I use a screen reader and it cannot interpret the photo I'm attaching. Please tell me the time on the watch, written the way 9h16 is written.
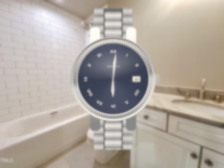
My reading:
6h01
